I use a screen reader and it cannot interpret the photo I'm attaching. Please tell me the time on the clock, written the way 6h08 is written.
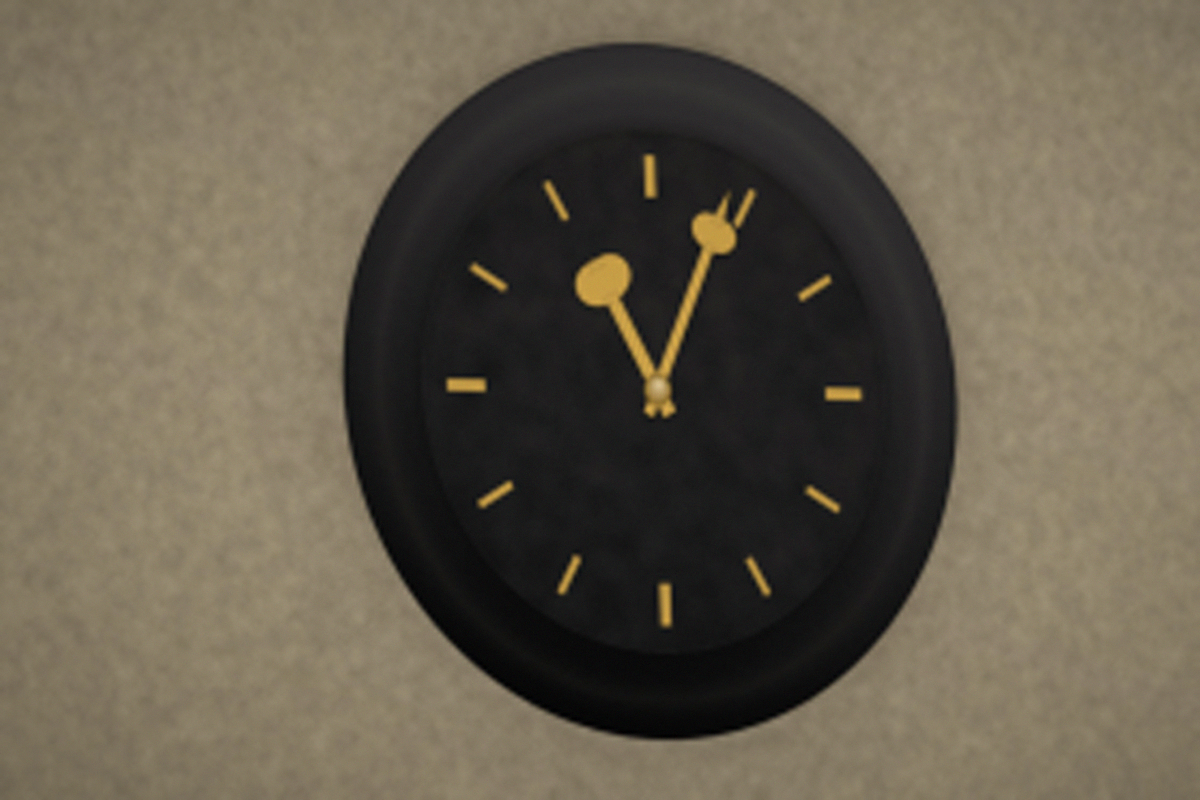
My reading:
11h04
